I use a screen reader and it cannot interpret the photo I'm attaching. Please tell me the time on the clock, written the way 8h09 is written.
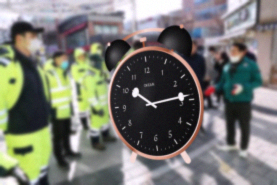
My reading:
10h14
